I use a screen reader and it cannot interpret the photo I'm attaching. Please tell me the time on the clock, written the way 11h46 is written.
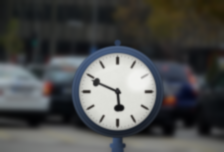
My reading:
5h49
